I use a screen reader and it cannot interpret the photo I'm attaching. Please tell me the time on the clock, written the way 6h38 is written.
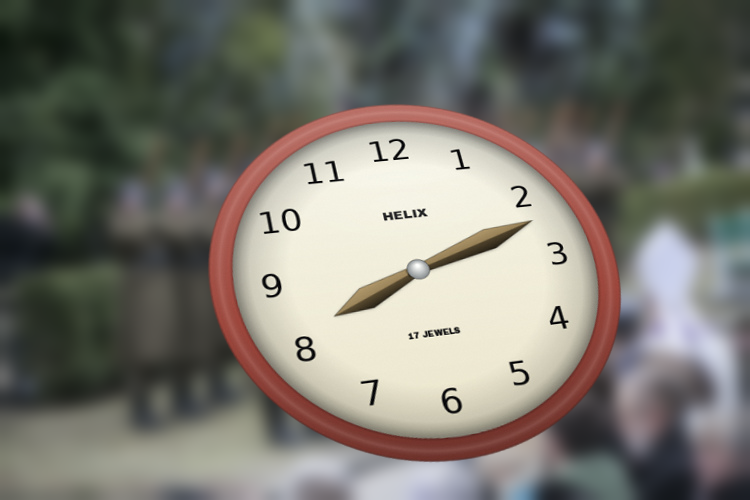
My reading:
8h12
